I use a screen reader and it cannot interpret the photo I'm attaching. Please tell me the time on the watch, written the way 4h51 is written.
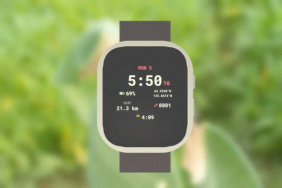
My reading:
5h50
